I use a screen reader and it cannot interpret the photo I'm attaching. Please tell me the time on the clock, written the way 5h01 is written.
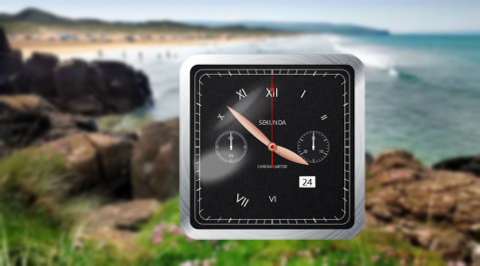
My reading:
3h52
